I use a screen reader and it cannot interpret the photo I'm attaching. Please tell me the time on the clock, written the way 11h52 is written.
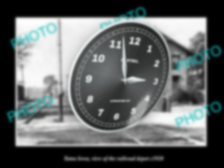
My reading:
2h57
